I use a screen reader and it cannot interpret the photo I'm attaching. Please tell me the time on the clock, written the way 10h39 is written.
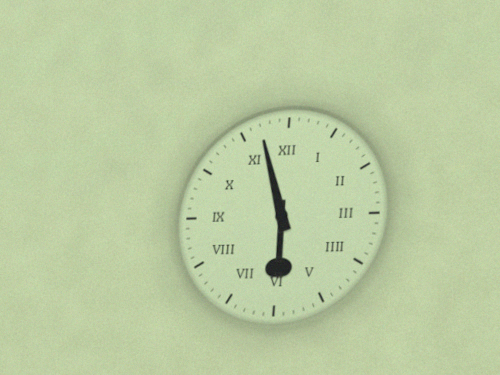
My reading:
5h57
